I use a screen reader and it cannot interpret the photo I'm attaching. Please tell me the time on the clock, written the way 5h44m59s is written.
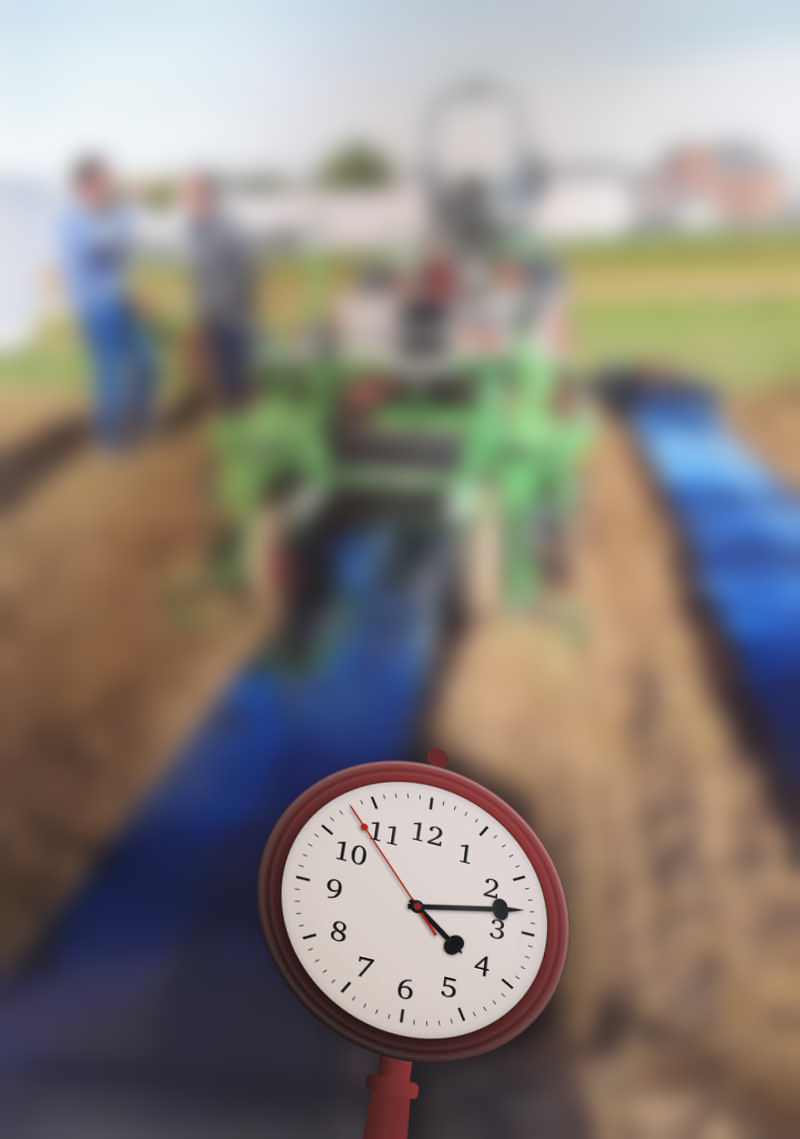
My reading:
4h12m53s
